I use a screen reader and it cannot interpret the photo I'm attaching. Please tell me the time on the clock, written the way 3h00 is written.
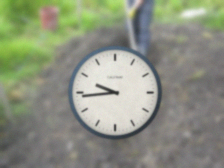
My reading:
9h44
